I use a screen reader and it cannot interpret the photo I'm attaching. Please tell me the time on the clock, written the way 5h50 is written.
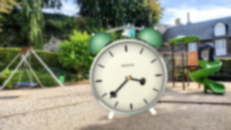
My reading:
3h38
